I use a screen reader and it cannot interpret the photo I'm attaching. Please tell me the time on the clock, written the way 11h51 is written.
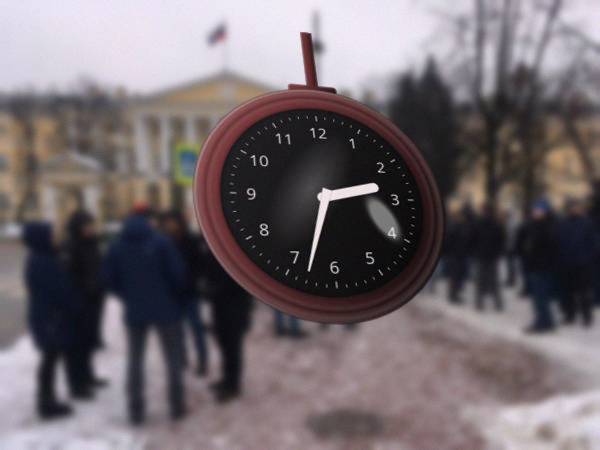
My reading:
2h33
